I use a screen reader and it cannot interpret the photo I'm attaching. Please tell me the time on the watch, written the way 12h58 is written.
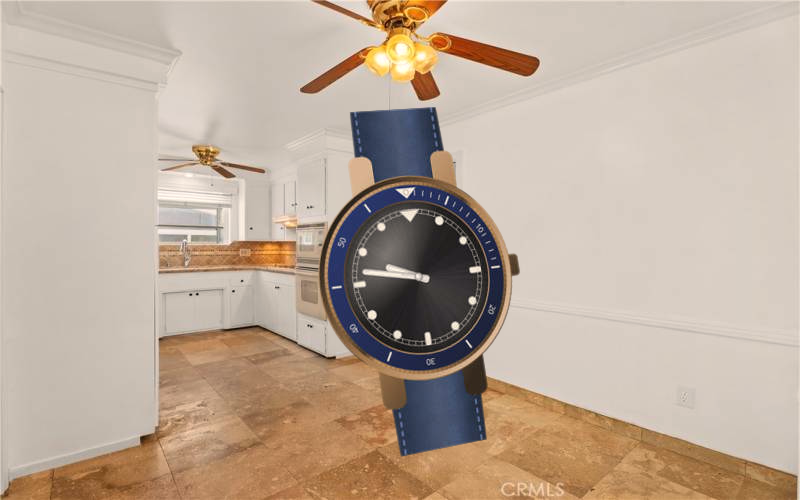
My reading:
9h47
